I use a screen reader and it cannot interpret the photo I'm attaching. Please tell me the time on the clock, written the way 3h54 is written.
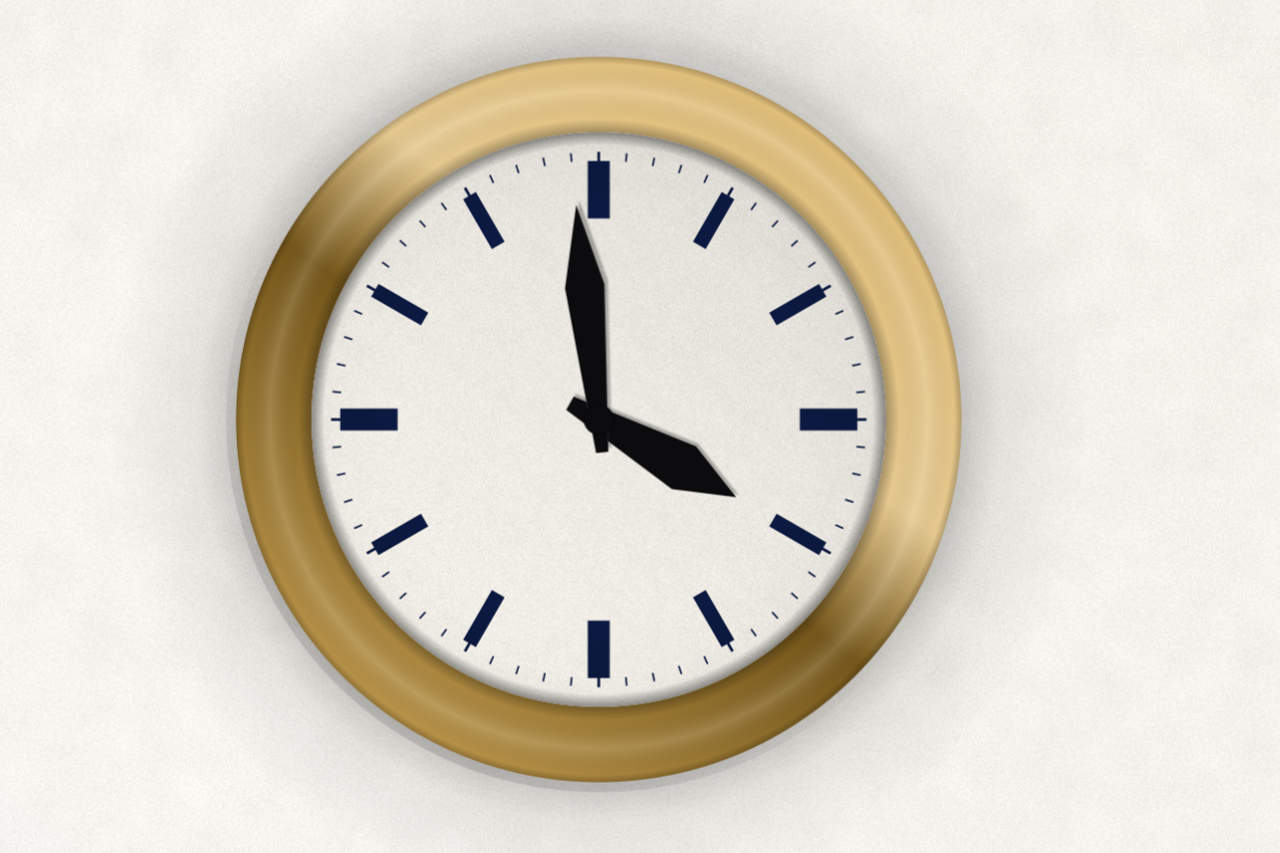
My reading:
3h59
